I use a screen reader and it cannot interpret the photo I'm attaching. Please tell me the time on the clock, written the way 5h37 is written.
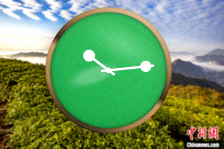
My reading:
10h14
